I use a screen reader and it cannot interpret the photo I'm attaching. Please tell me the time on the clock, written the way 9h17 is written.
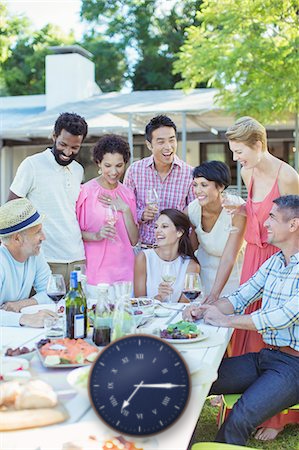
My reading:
7h15
